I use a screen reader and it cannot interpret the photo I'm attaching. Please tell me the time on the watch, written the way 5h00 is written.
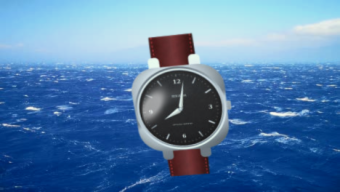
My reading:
8h02
